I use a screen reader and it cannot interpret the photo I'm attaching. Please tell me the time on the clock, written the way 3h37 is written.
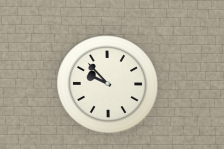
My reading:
9h53
